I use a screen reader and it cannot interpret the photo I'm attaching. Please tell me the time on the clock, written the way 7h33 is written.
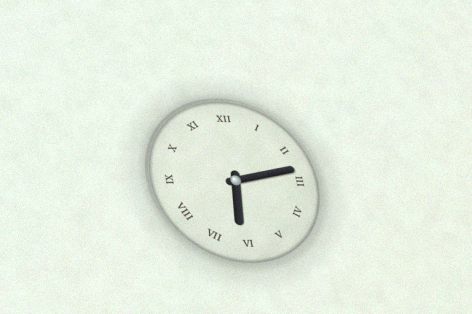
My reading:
6h13
